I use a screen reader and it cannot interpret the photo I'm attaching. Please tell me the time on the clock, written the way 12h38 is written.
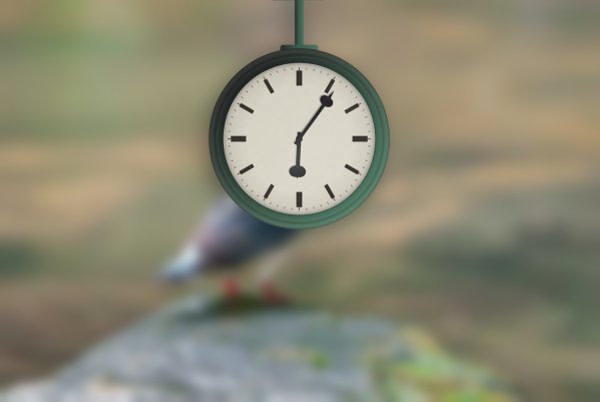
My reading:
6h06
